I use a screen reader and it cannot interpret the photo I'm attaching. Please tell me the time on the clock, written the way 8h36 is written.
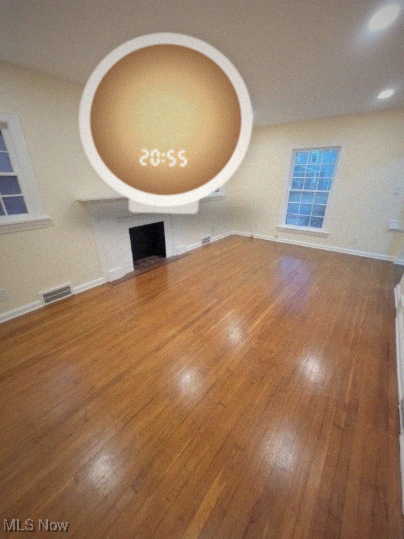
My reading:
20h55
